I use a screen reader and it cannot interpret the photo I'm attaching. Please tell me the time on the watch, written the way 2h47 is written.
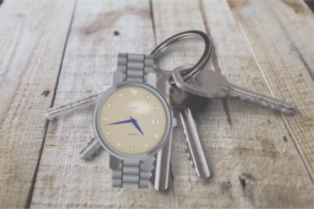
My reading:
4h43
